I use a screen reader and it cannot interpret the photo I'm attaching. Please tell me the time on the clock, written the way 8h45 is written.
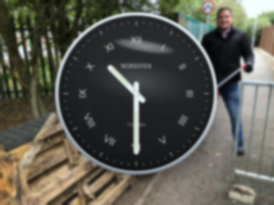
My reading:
10h30
